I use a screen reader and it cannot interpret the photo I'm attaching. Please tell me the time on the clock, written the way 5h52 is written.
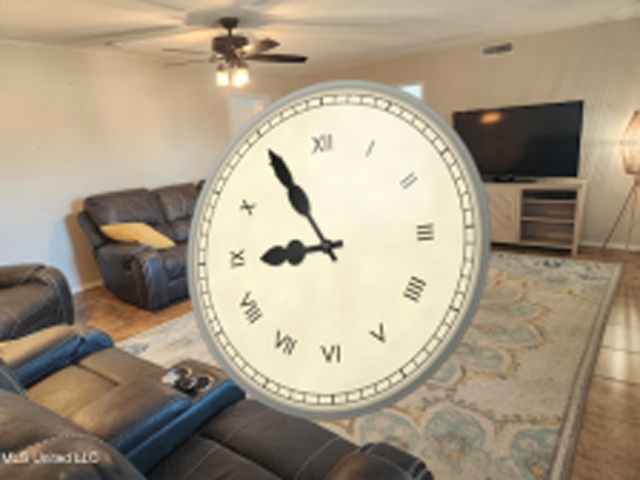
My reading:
8h55
